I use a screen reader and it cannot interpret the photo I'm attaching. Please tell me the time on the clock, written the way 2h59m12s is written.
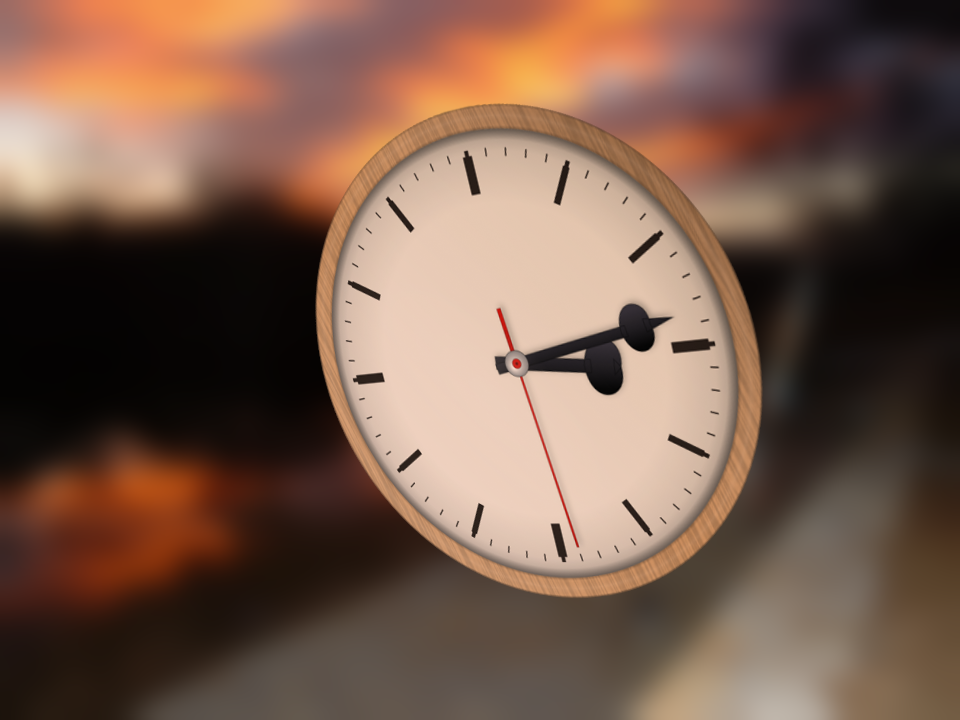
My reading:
3h13m29s
